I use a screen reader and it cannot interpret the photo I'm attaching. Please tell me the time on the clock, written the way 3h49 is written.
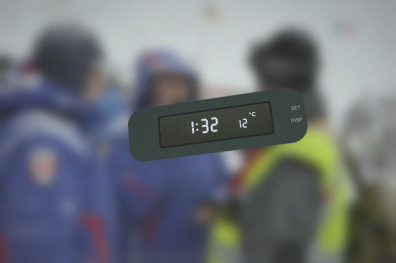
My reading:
1h32
